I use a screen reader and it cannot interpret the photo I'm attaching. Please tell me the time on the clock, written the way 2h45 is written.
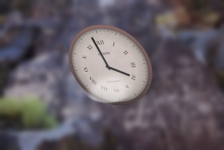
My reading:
3h58
